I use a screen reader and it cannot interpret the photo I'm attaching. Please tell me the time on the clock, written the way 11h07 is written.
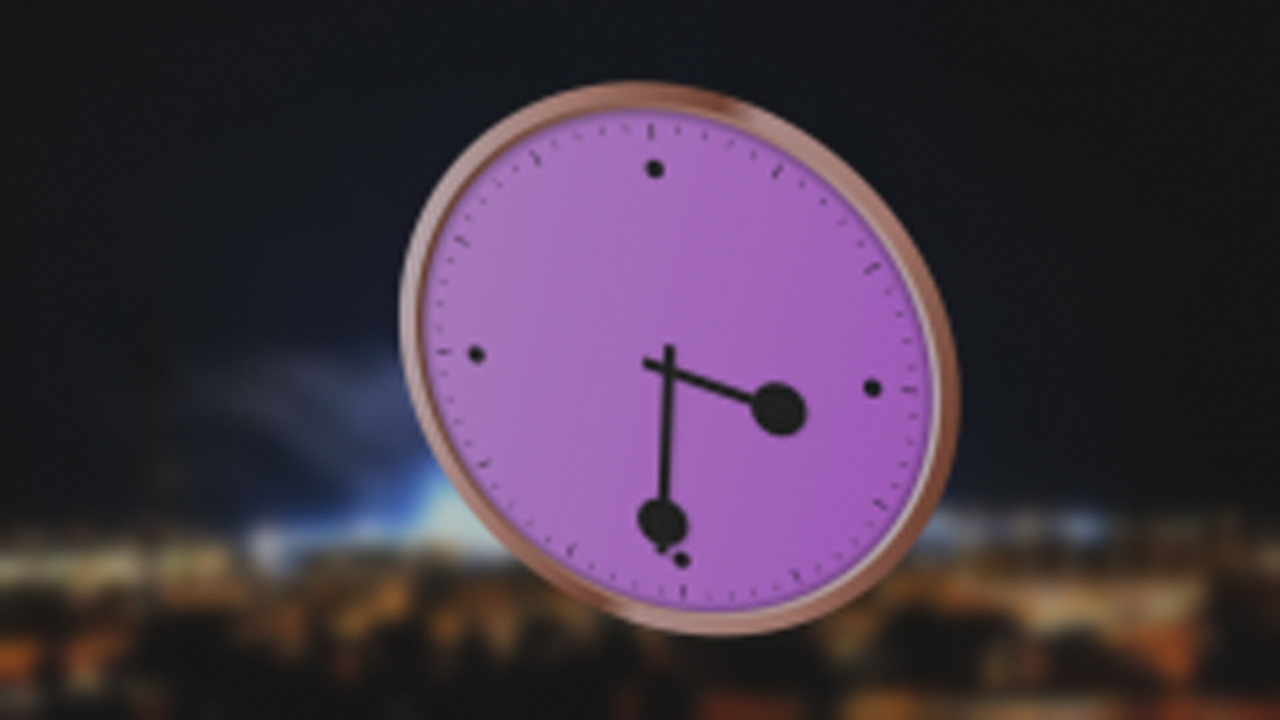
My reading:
3h31
